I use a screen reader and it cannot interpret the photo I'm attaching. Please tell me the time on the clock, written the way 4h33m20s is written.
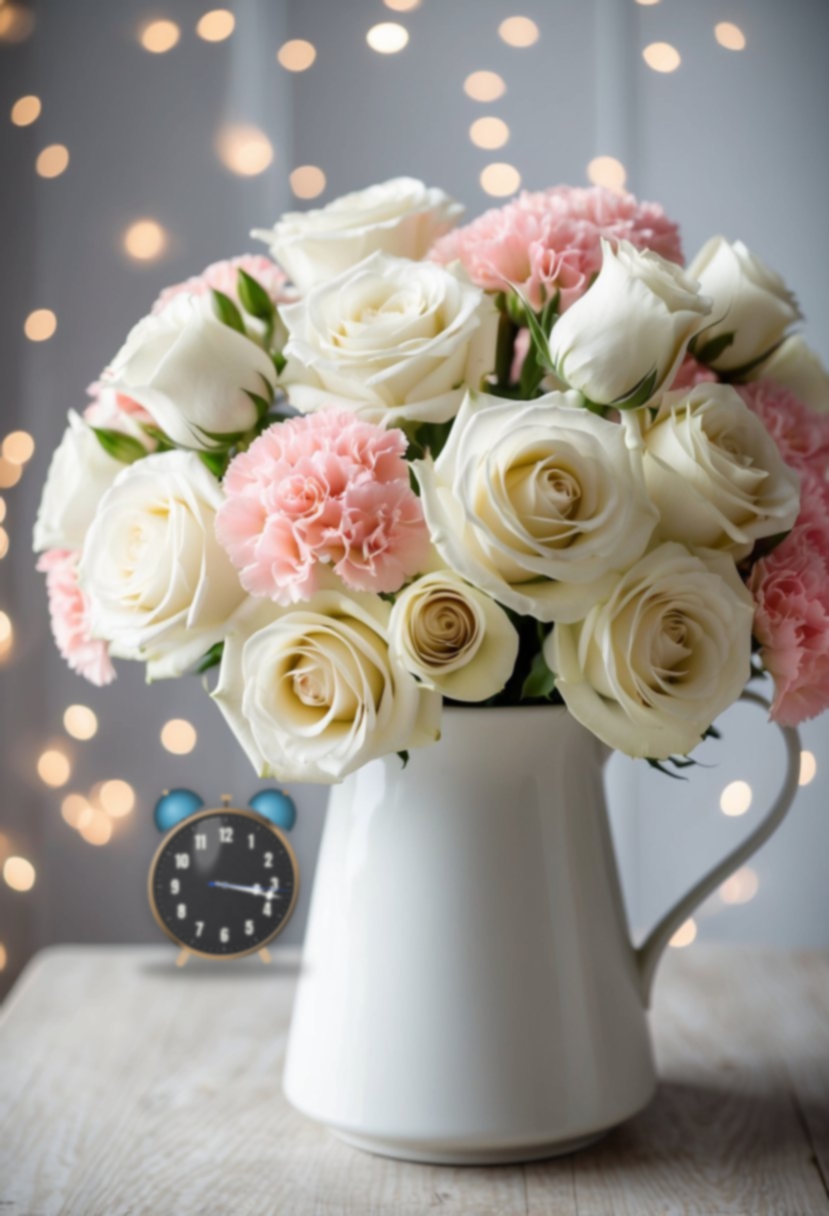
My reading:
3h17m16s
